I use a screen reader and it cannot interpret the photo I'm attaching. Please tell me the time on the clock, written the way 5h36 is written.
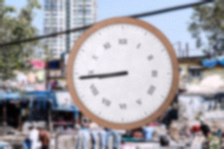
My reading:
8h44
